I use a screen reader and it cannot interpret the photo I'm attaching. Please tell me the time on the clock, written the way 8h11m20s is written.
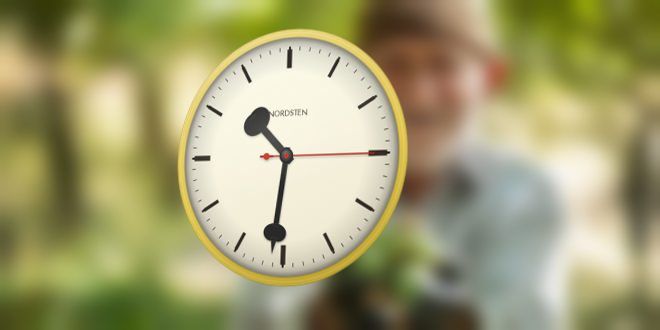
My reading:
10h31m15s
